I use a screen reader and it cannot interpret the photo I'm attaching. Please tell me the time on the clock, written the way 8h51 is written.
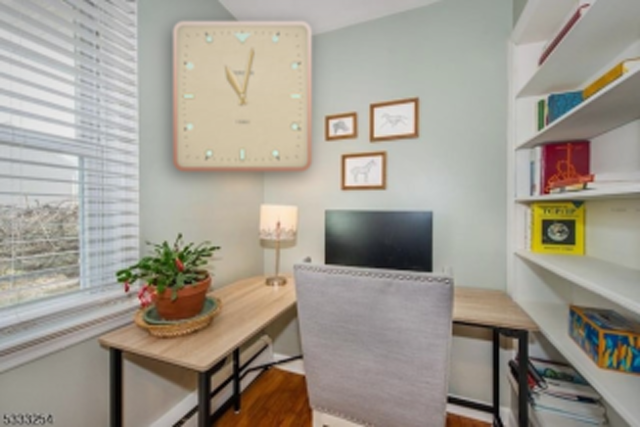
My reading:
11h02
